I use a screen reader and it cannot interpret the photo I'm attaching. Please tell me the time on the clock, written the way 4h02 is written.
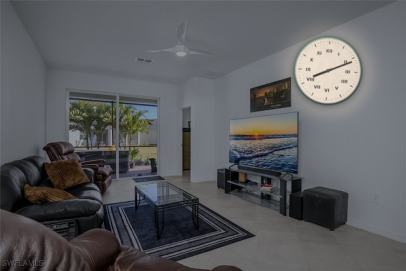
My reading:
8h11
